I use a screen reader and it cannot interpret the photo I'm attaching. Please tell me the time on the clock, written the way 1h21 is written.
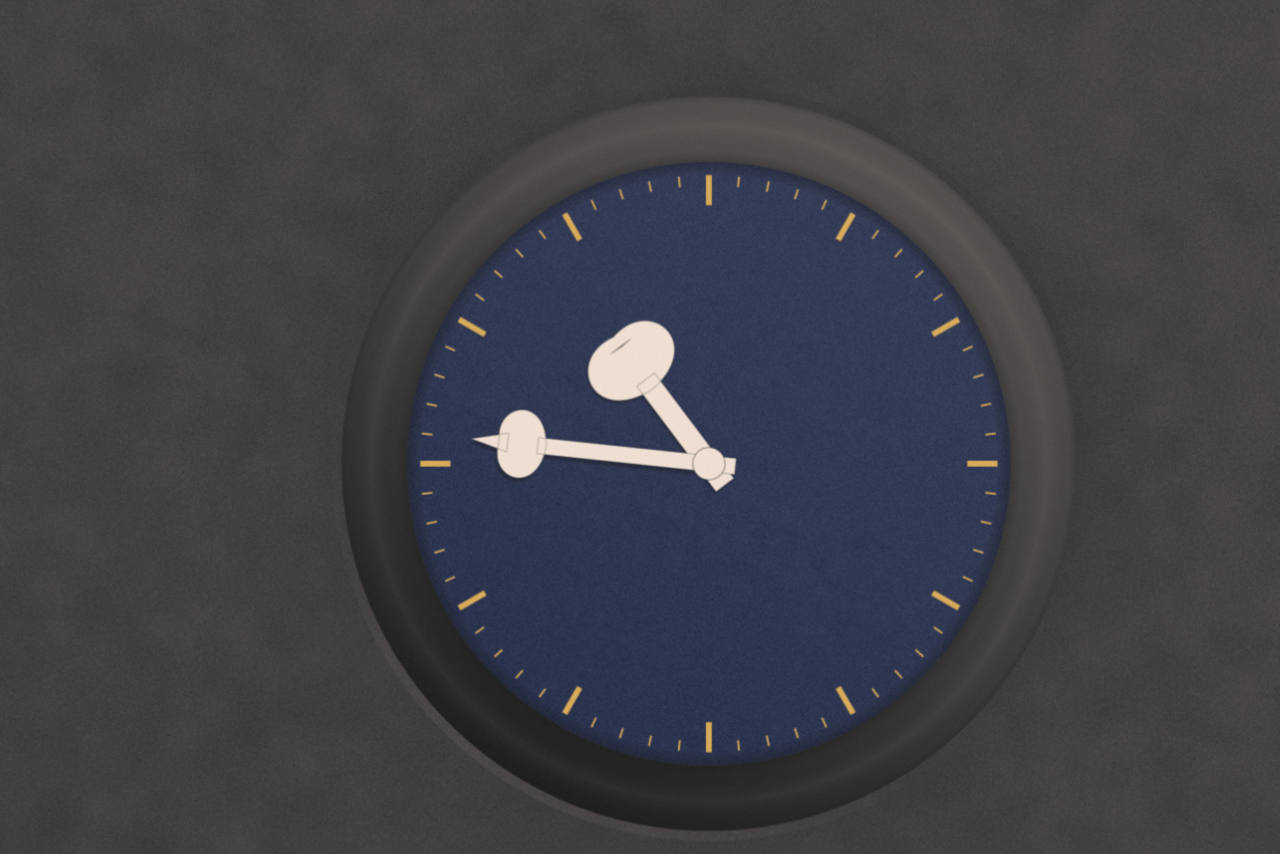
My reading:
10h46
